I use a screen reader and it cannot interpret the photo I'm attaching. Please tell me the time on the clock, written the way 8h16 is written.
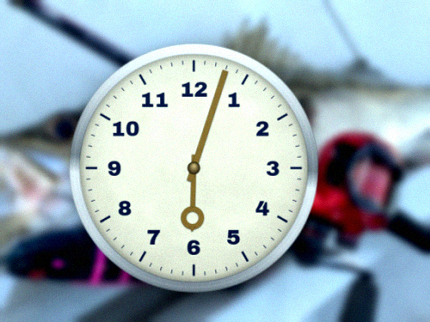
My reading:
6h03
